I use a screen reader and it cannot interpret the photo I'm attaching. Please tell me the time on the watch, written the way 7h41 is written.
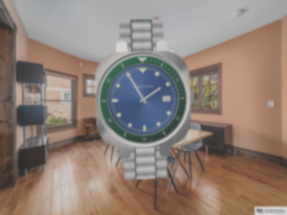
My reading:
1h55
